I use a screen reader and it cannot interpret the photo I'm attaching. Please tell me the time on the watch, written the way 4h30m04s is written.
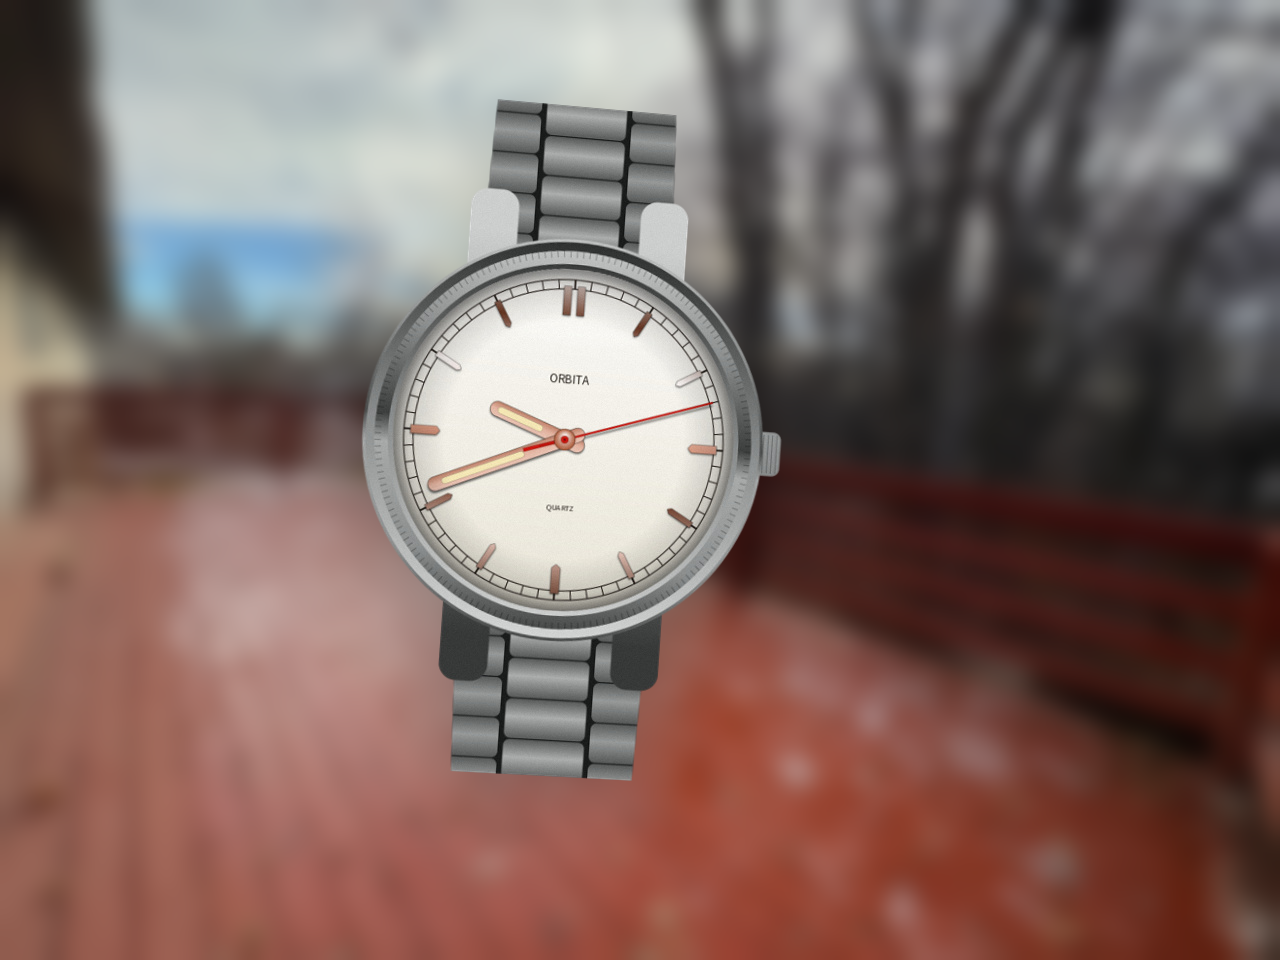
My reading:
9h41m12s
